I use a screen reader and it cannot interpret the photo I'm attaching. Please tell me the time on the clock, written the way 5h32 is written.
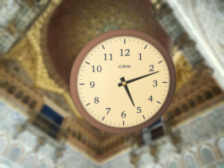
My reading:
5h12
